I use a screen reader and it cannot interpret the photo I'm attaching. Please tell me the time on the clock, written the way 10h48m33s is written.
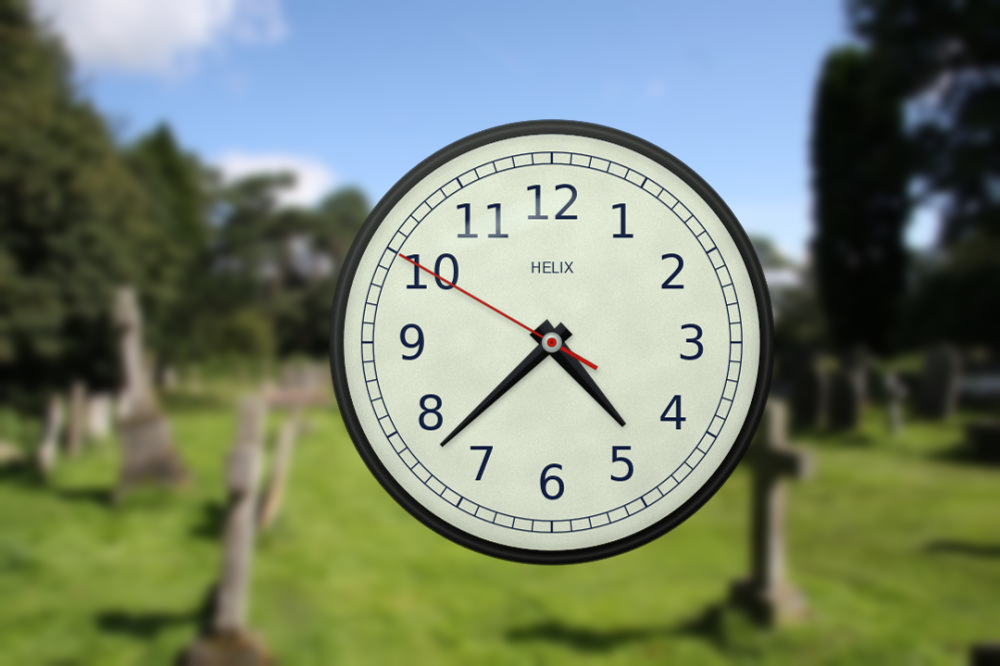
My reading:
4h37m50s
